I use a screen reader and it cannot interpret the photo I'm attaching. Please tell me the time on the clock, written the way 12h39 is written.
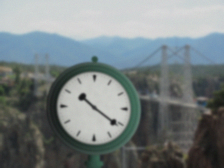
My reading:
10h21
